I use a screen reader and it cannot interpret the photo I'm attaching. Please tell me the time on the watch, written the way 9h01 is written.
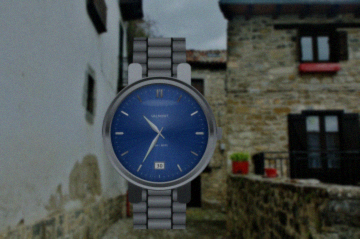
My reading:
10h35
